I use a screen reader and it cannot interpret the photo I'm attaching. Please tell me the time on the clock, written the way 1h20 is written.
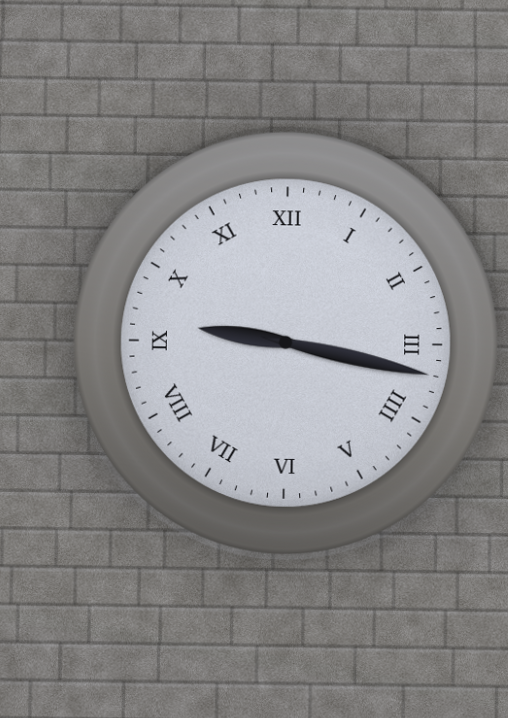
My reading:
9h17
